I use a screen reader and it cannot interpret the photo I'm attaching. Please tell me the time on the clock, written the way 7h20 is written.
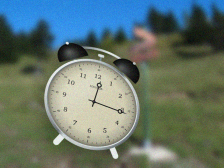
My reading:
12h16
